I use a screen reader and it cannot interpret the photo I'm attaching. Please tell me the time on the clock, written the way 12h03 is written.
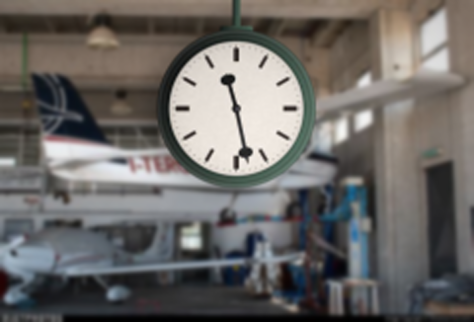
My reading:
11h28
